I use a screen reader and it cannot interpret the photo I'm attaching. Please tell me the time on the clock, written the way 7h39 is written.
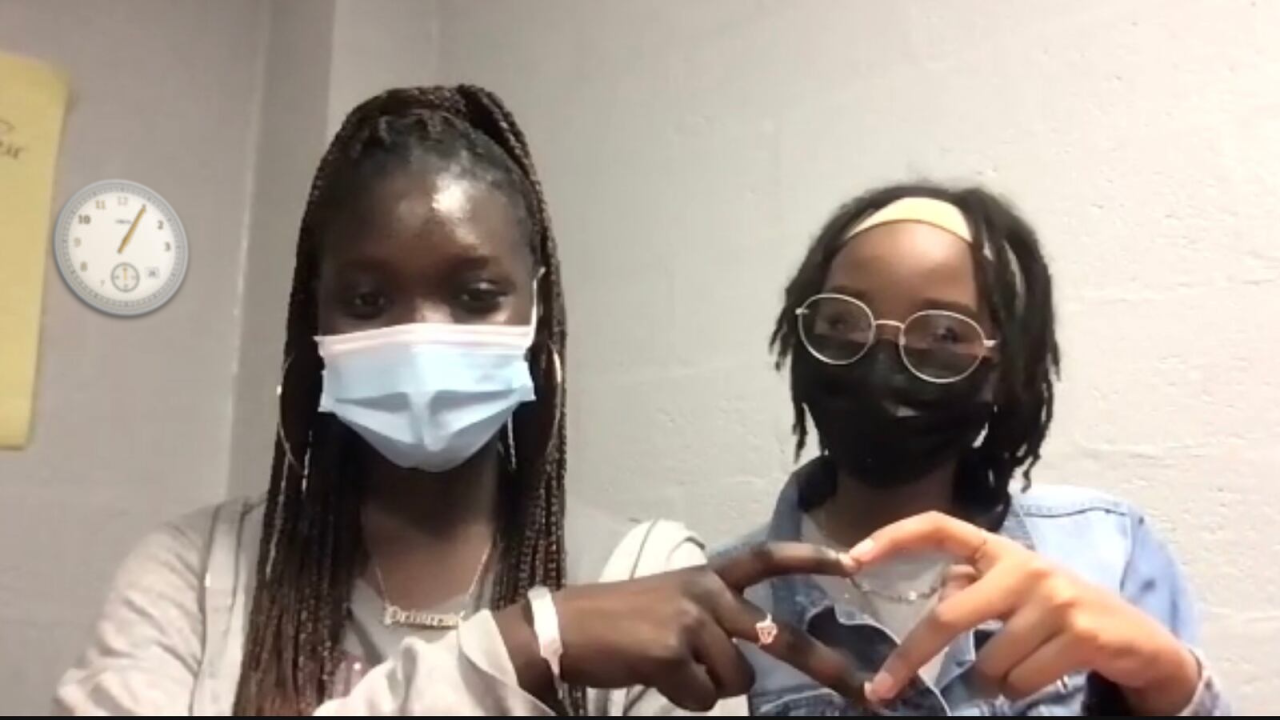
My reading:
1h05
